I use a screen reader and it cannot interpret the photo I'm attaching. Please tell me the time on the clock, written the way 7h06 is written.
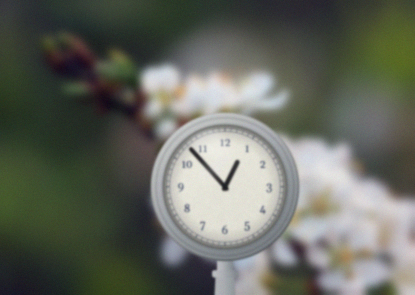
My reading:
12h53
